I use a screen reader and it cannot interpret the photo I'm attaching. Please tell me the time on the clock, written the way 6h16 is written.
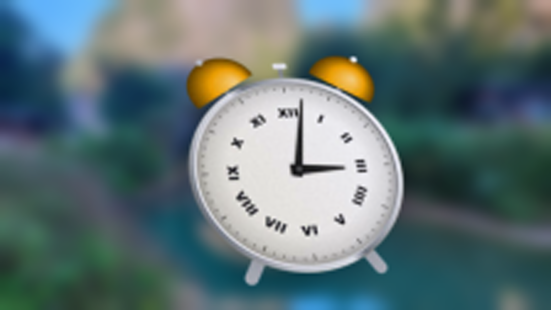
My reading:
3h02
